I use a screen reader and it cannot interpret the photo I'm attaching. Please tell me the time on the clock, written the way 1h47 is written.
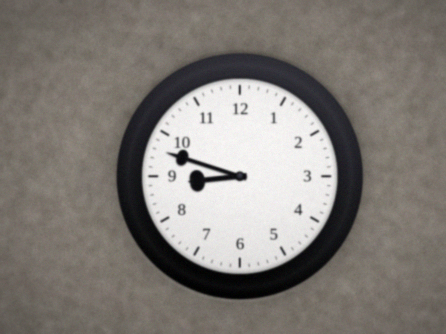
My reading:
8h48
